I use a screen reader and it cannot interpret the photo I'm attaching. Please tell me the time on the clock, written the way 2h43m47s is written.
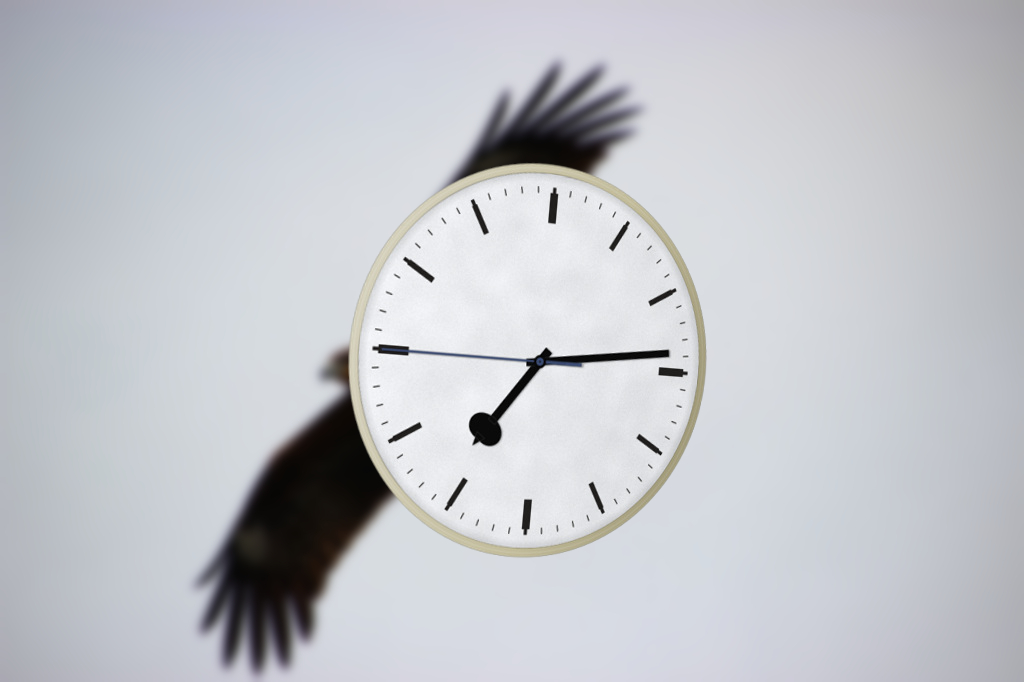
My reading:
7h13m45s
